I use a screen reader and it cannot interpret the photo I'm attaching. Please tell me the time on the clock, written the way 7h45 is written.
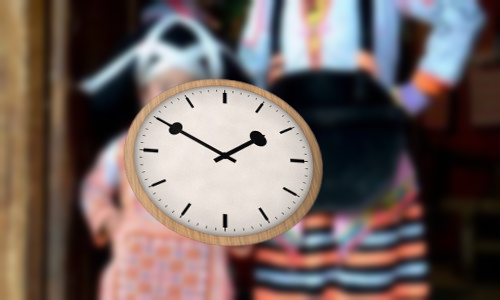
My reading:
1h50
